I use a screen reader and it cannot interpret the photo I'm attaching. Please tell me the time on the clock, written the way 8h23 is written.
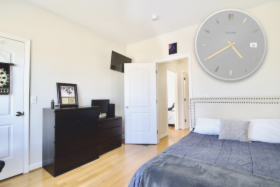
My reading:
4h40
